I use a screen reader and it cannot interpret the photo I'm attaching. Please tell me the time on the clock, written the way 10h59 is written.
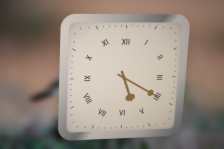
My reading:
5h20
